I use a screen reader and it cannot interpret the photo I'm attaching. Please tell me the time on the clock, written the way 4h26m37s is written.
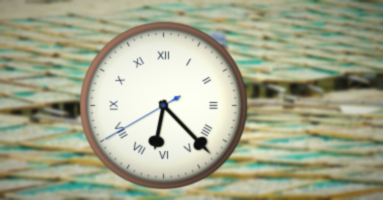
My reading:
6h22m40s
